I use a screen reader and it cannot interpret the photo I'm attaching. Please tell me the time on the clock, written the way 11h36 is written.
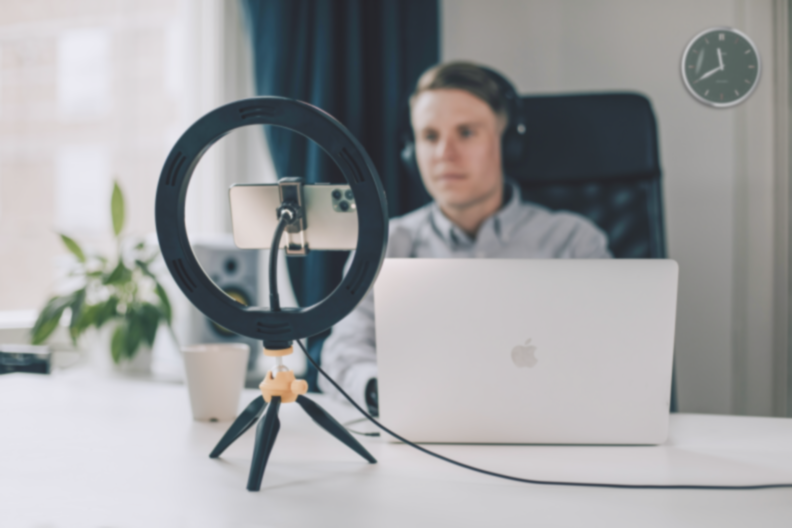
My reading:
11h40
